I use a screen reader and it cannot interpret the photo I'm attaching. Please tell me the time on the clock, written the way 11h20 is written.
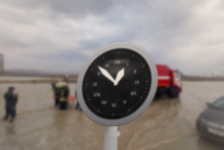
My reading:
12h52
